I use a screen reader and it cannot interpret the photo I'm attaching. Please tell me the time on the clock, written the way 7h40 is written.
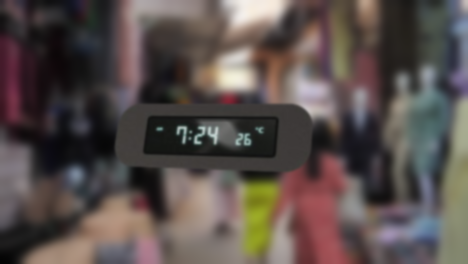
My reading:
7h24
